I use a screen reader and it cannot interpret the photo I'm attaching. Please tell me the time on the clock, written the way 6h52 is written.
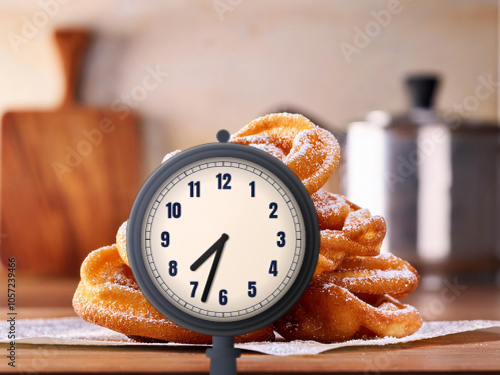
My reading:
7h33
